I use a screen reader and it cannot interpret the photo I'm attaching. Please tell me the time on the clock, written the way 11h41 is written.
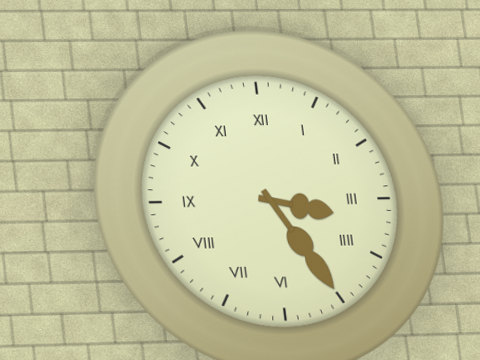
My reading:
3h25
